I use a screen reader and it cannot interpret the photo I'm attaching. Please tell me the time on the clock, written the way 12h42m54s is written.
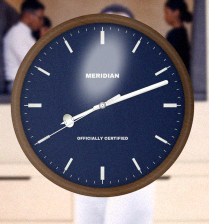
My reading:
8h11m40s
